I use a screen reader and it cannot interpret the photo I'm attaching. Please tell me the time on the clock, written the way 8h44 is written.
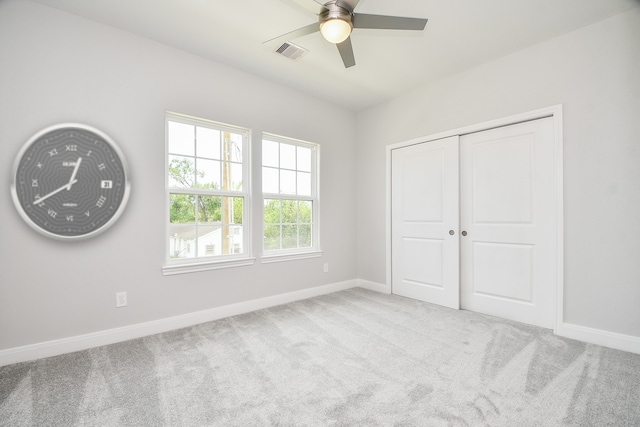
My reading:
12h40
